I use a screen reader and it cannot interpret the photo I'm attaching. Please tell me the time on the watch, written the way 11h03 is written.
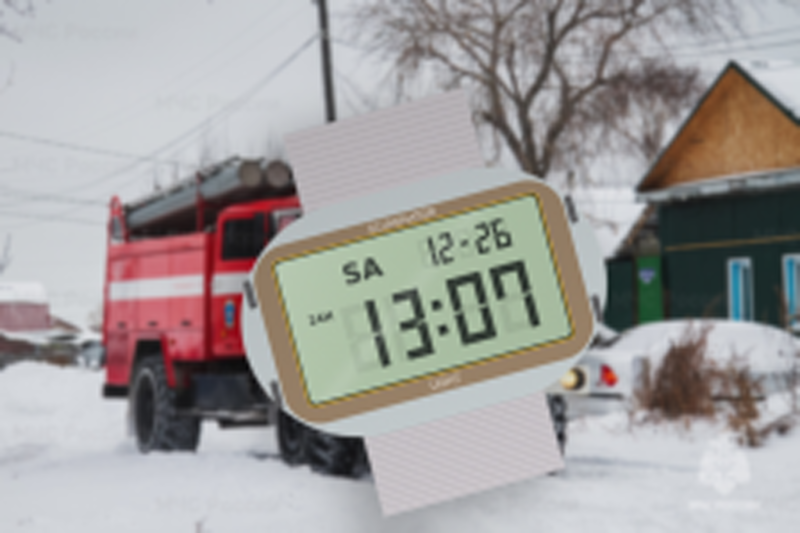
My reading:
13h07
